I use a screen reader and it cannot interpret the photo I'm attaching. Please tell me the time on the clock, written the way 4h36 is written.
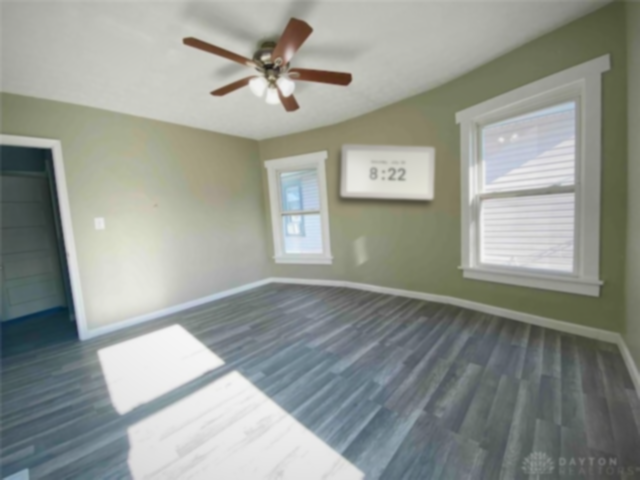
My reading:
8h22
